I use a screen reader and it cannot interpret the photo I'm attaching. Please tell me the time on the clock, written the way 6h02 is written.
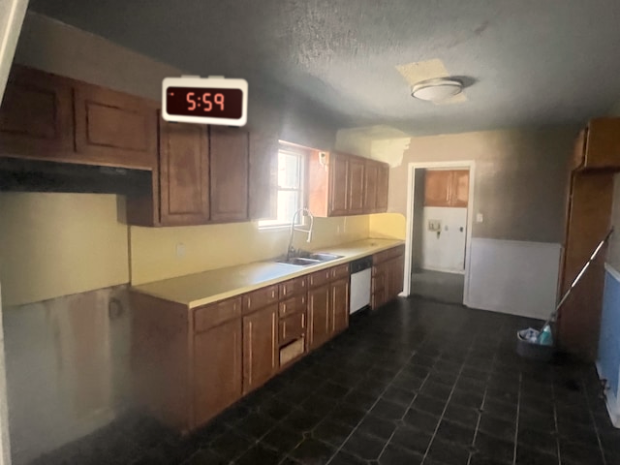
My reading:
5h59
